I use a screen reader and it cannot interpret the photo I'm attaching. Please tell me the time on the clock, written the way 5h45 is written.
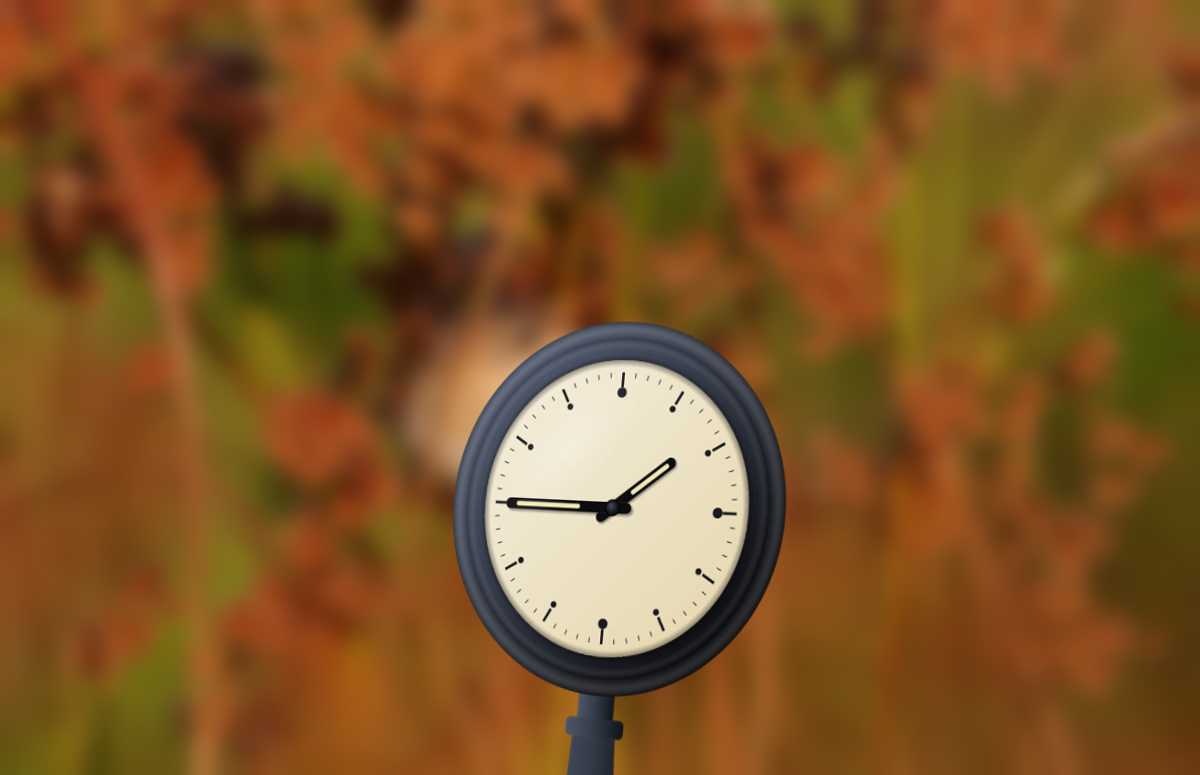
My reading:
1h45
